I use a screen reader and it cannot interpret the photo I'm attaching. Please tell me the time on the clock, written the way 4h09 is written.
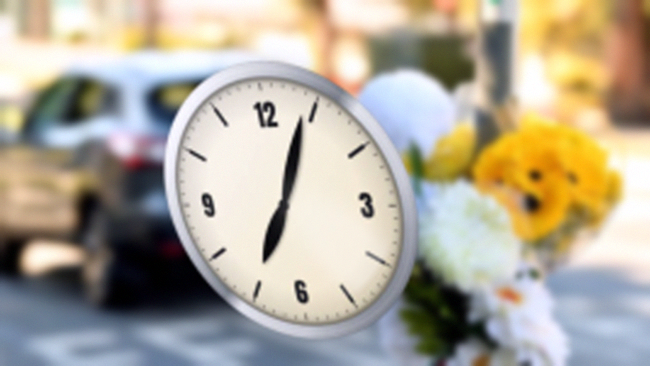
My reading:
7h04
